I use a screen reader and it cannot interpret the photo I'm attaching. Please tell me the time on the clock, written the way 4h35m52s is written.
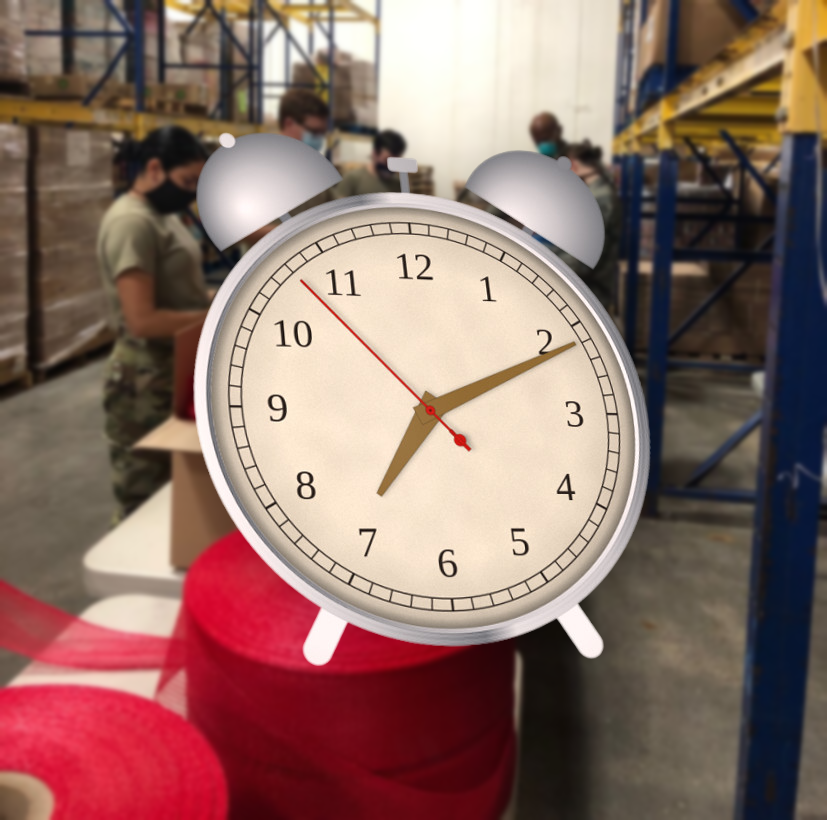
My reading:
7h10m53s
